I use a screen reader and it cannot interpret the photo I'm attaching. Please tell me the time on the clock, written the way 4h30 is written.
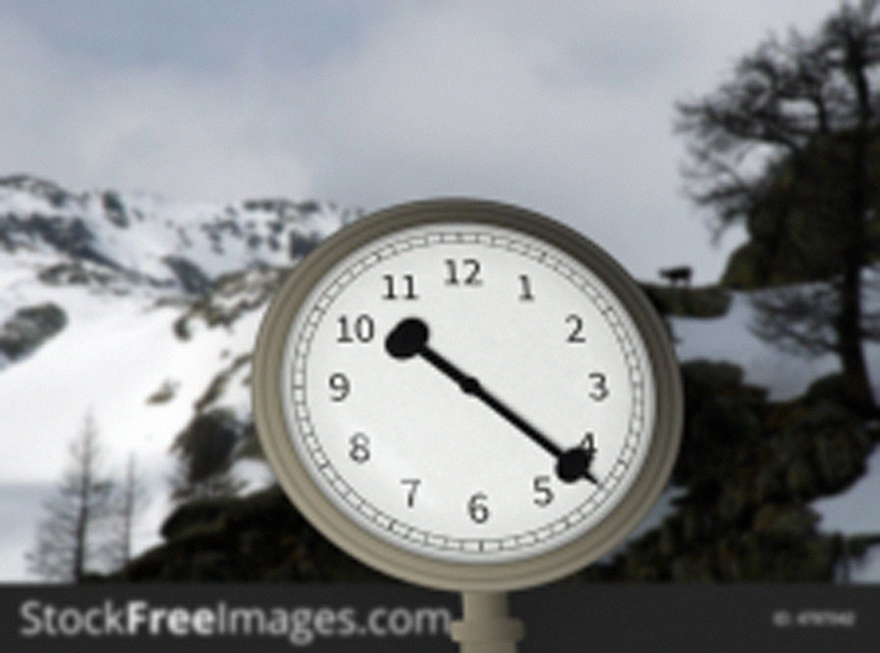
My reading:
10h22
